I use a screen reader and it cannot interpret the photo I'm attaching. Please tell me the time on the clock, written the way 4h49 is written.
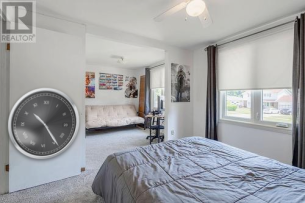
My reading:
10h24
